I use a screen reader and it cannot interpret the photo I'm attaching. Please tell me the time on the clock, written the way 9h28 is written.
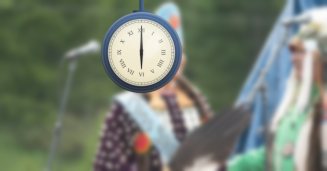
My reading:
6h00
